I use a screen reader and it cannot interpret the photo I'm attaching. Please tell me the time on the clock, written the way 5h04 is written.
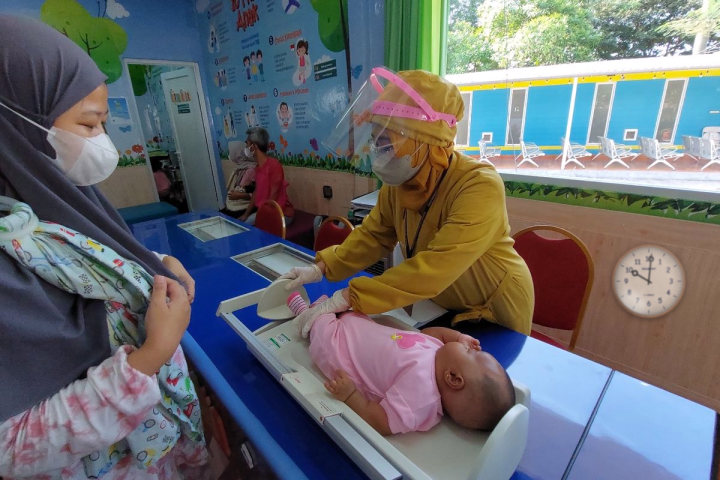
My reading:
10h01
